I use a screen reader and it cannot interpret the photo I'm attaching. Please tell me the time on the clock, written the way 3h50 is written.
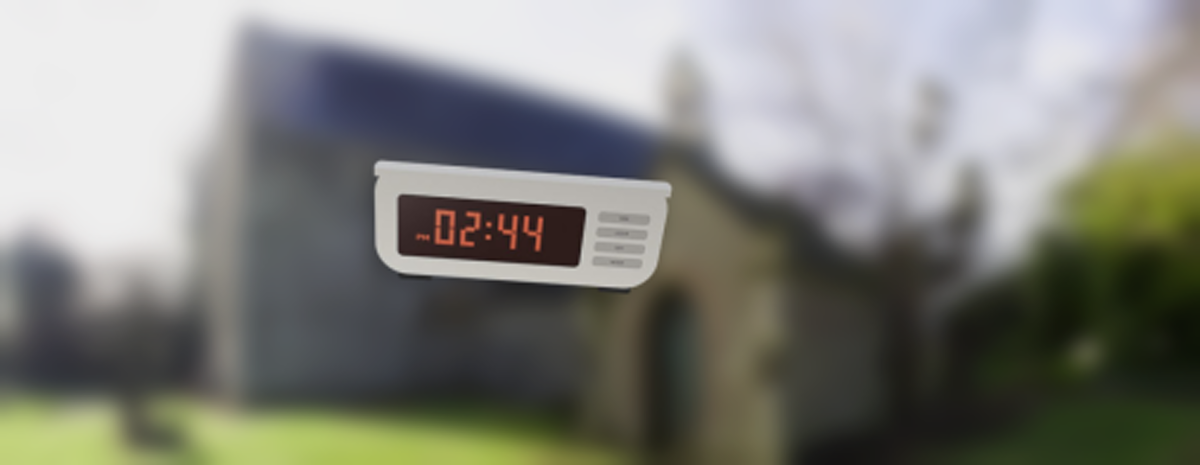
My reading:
2h44
